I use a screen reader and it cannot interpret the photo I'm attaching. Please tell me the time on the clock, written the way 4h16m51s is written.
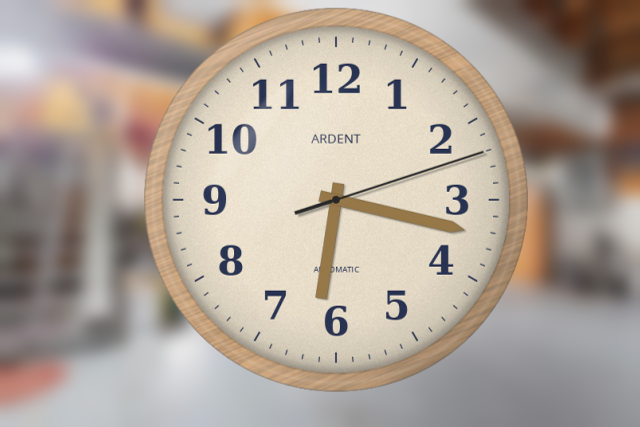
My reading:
6h17m12s
